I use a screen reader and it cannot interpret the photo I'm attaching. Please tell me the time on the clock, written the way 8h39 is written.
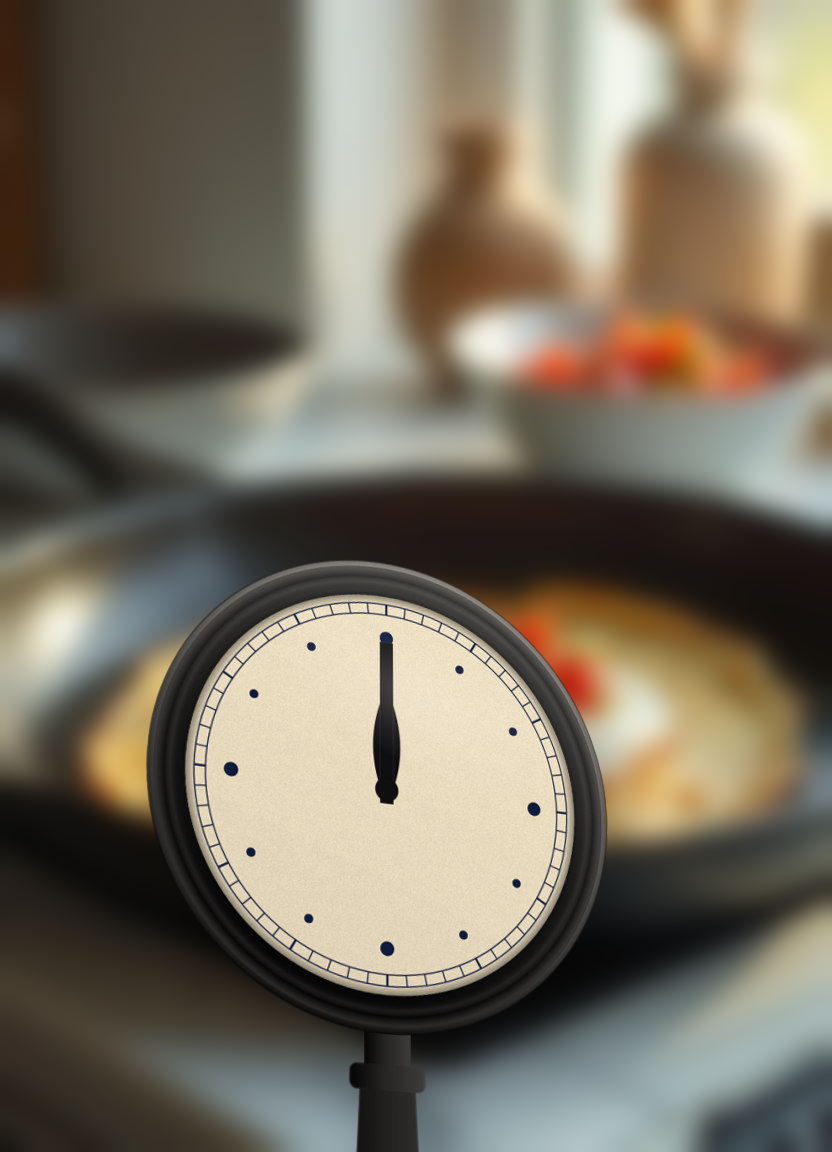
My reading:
12h00
